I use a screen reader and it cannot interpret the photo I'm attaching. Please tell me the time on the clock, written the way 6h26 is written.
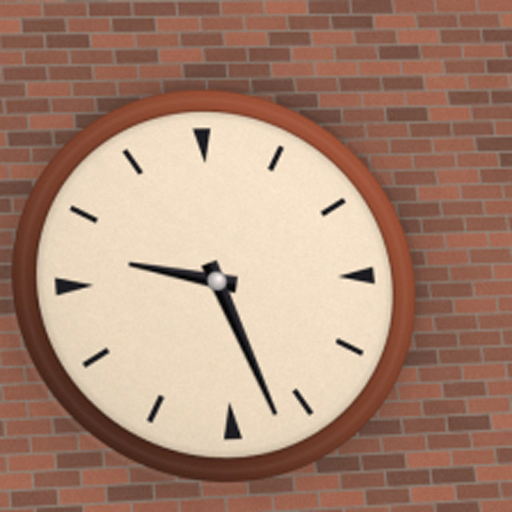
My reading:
9h27
